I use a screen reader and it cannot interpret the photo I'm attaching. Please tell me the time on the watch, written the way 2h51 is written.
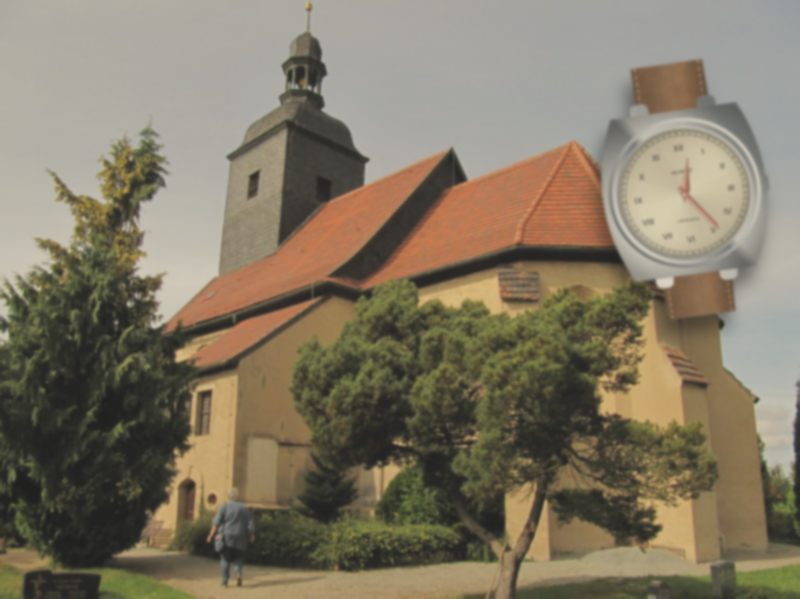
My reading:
12h24
